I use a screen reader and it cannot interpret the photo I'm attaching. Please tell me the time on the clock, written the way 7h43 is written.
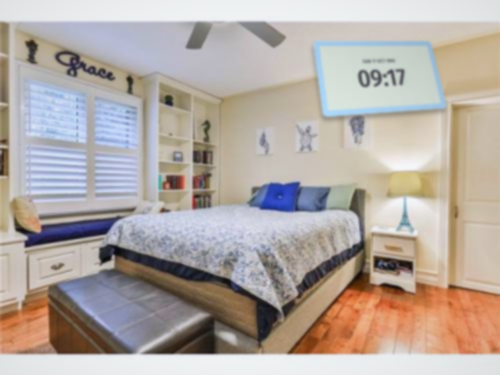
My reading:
9h17
